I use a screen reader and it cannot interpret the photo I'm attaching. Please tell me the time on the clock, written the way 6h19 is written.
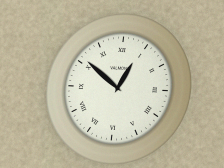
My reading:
12h51
